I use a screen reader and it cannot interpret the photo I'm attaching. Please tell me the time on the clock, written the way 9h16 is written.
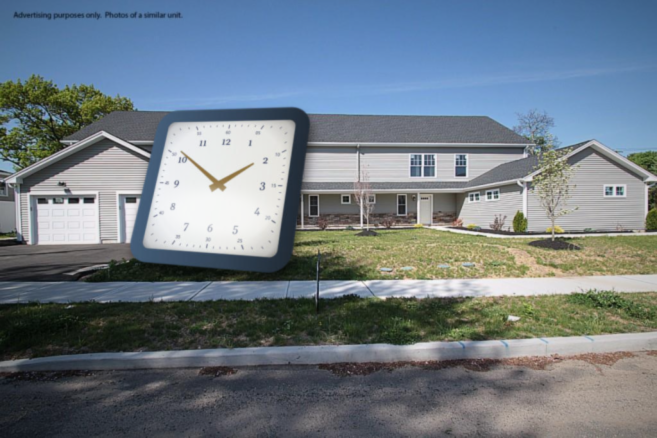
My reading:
1h51
